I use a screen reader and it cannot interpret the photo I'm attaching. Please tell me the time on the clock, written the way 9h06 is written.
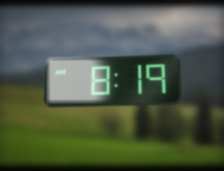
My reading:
8h19
